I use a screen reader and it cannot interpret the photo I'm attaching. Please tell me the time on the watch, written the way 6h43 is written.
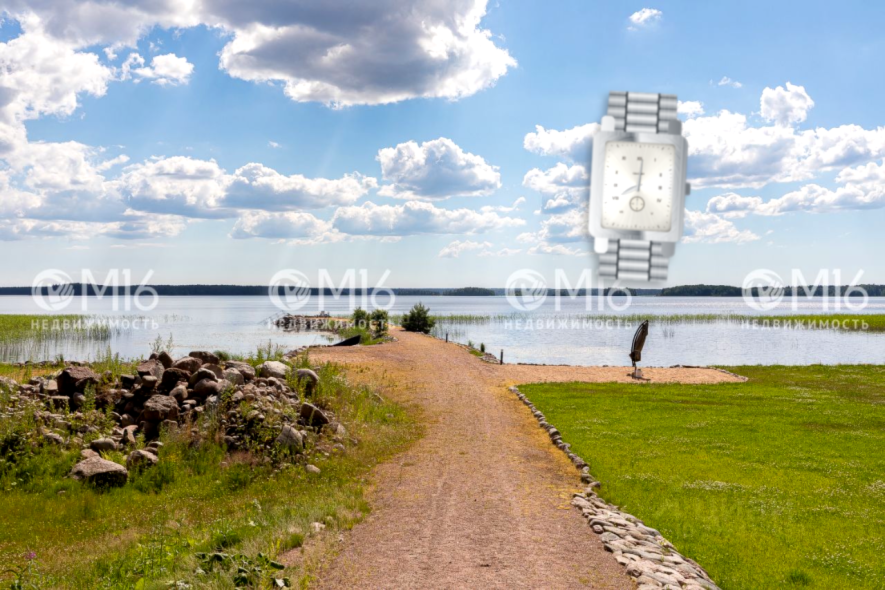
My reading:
8h01
